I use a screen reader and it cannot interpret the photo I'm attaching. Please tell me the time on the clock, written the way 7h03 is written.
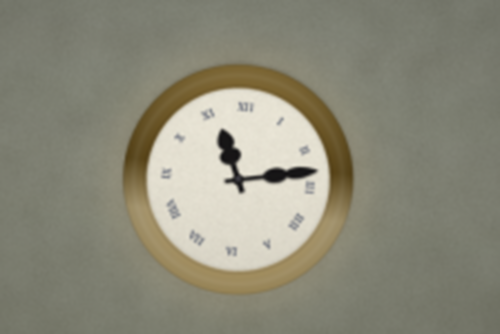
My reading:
11h13
